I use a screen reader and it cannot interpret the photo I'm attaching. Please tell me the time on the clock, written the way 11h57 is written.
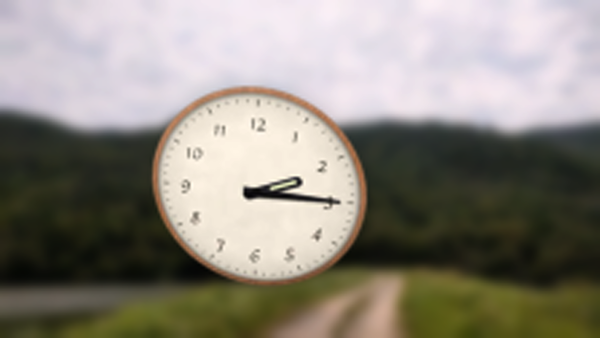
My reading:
2h15
